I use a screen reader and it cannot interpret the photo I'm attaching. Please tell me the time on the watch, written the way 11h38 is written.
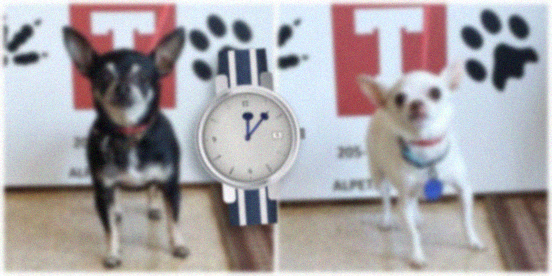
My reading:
12h07
